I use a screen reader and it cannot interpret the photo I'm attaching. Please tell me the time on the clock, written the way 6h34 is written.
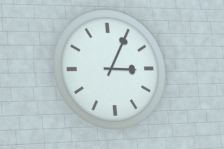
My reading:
3h05
